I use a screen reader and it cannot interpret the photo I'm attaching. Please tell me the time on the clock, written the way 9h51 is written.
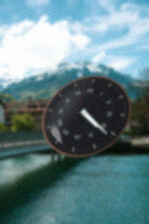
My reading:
4h21
